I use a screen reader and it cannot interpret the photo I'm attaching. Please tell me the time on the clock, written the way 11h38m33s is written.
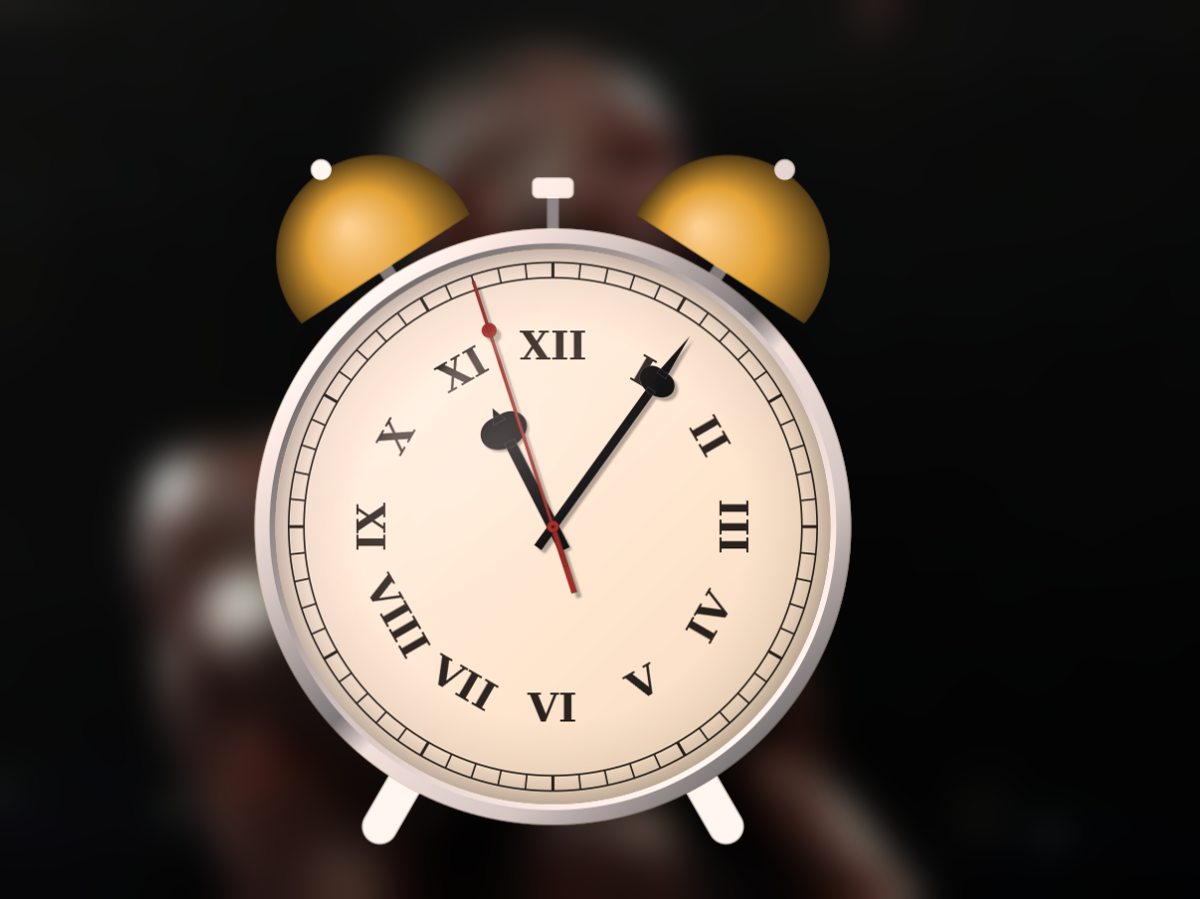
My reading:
11h05m57s
